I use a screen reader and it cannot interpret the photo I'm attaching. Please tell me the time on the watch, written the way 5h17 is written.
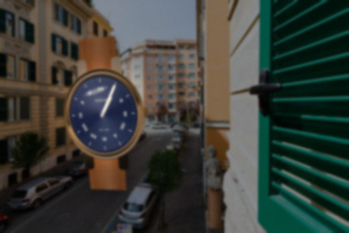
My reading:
1h05
